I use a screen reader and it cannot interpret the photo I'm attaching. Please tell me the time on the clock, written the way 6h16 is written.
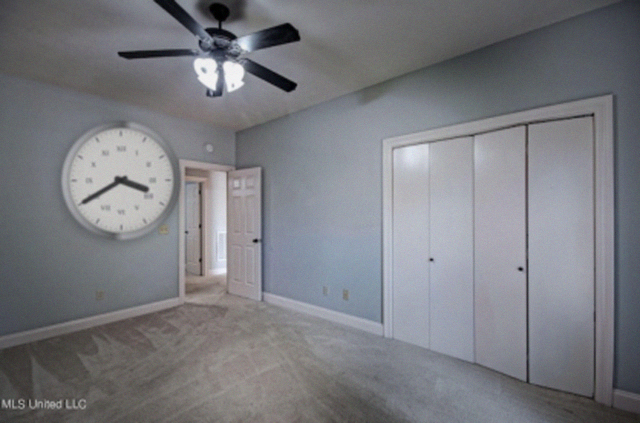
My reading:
3h40
